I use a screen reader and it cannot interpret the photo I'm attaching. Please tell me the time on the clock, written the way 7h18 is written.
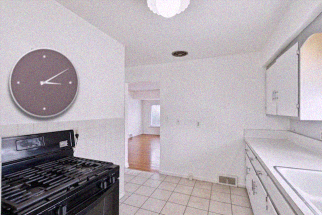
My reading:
3h10
